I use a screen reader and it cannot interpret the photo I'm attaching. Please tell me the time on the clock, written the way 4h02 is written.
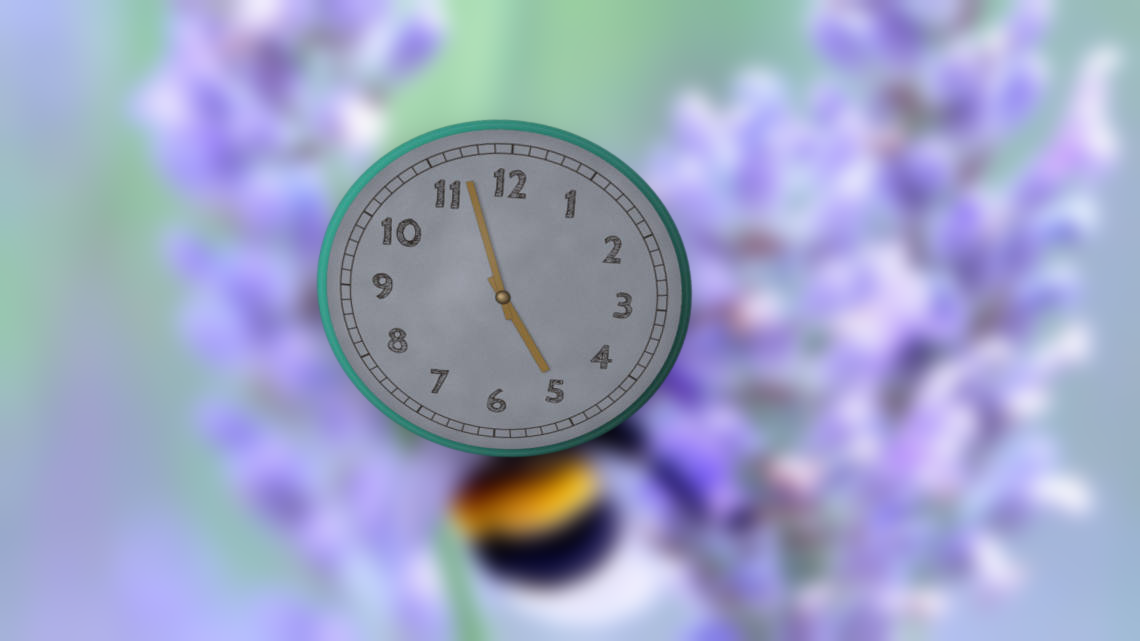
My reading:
4h57
